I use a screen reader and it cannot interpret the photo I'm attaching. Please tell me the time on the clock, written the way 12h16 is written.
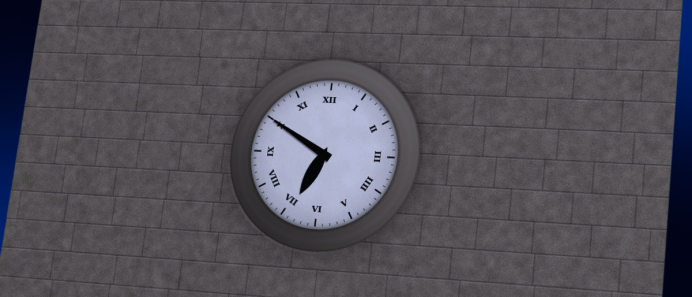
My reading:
6h50
